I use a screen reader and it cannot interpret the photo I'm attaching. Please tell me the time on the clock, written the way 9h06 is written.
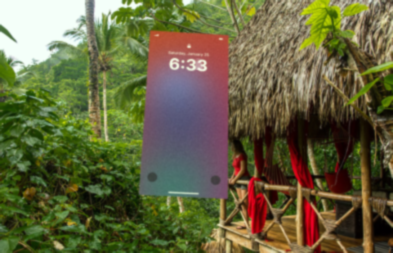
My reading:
6h33
